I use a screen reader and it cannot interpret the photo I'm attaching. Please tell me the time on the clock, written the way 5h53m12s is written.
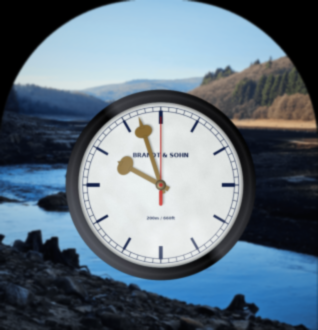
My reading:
9h57m00s
